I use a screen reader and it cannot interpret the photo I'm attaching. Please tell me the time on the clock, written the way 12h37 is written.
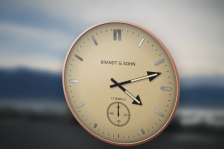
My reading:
4h12
